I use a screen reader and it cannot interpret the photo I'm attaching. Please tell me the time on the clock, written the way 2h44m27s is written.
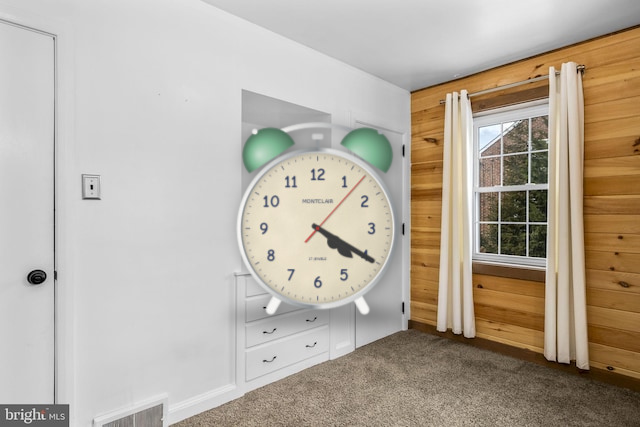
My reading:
4h20m07s
